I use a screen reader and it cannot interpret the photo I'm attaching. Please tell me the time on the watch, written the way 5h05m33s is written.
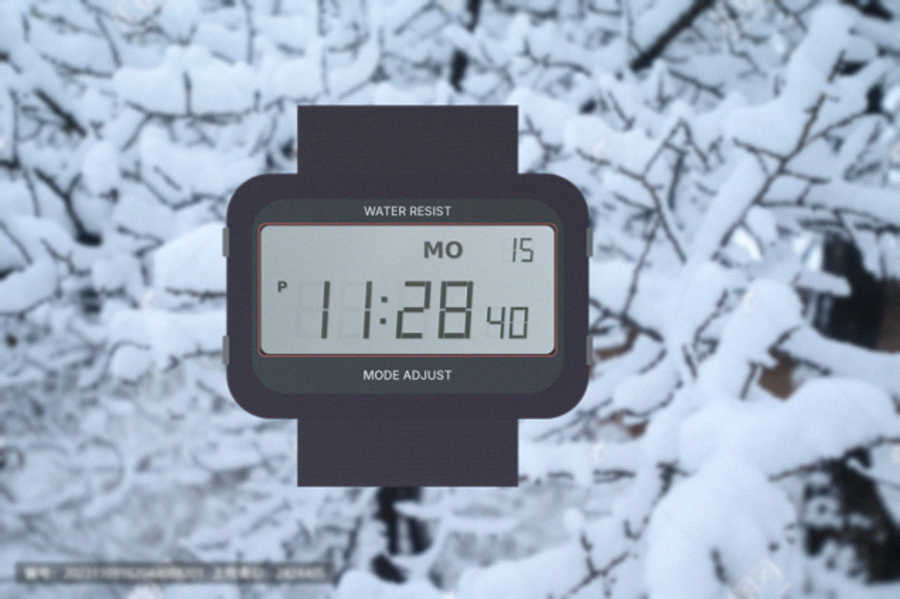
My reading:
11h28m40s
